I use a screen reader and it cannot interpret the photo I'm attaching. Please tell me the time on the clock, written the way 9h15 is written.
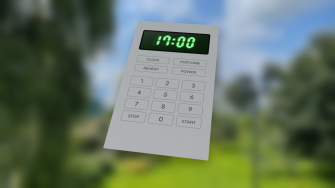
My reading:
17h00
